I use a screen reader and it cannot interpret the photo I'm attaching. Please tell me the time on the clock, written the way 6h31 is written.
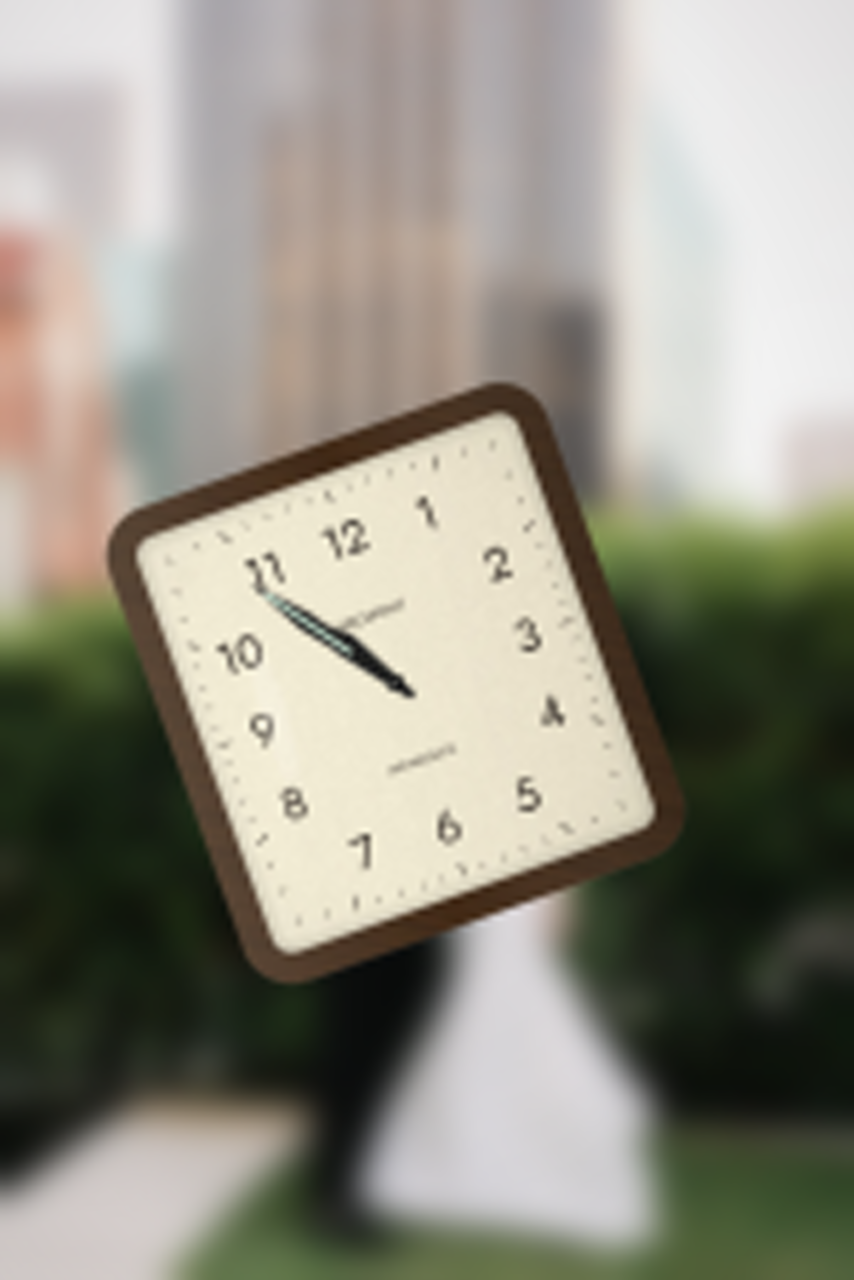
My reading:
10h54
